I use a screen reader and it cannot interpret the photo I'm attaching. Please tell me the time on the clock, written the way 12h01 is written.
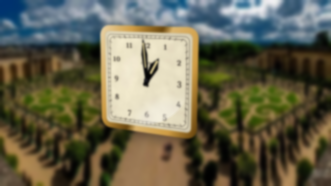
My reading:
12h59
